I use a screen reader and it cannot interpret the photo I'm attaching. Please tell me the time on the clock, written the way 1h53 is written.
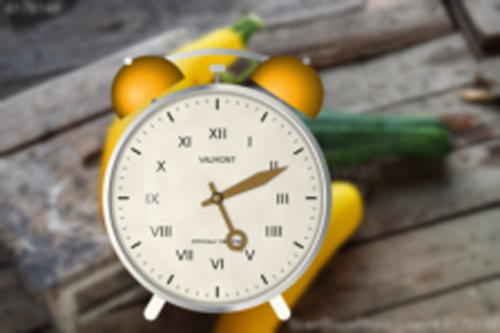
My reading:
5h11
